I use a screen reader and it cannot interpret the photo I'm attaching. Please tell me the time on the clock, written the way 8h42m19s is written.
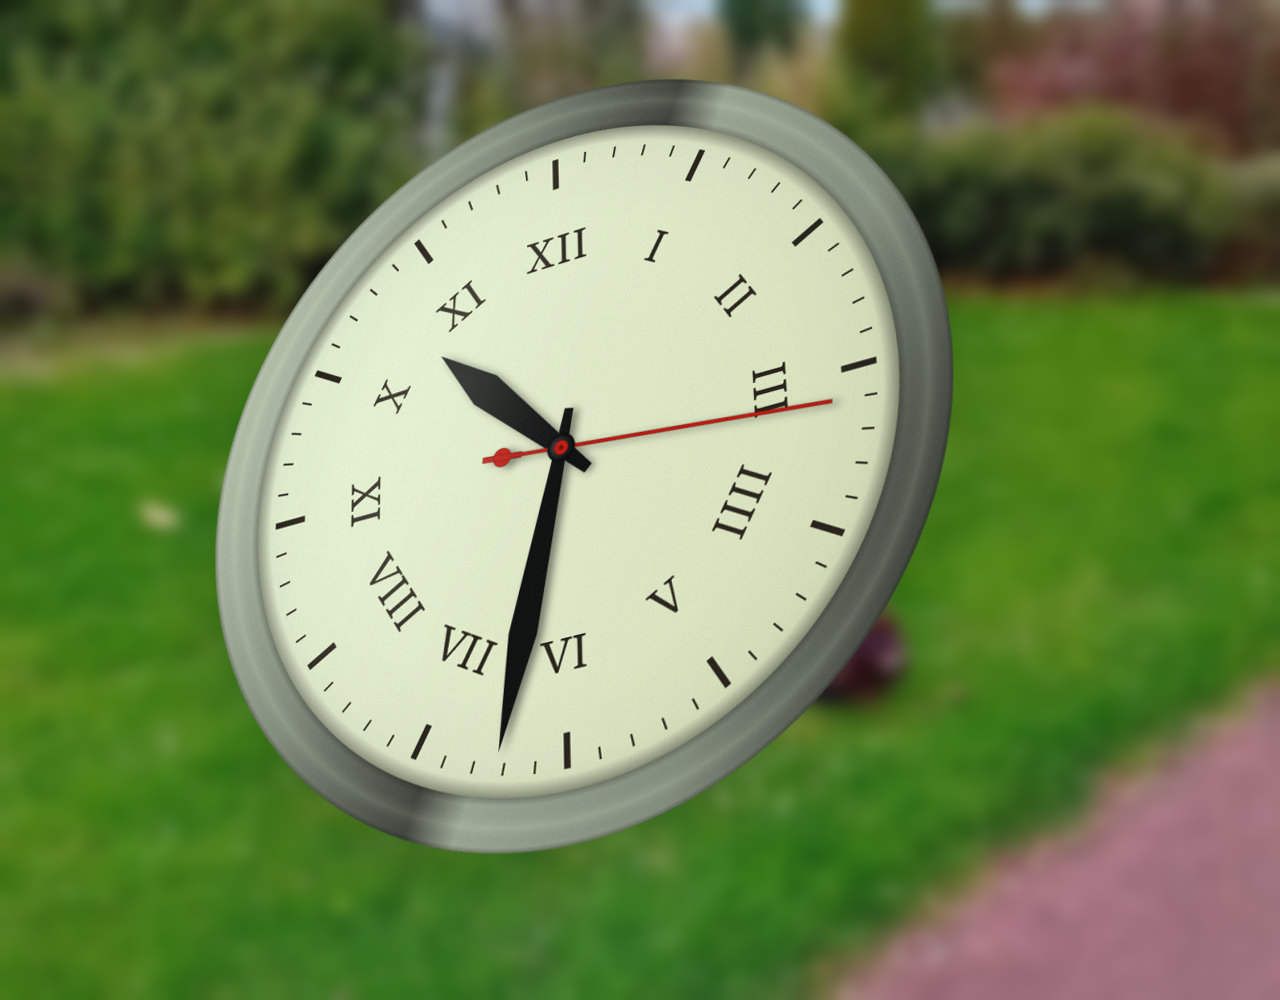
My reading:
10h32m16s
